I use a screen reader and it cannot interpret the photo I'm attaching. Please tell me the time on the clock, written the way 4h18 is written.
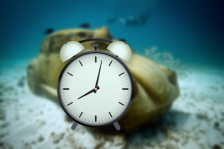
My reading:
8h02
